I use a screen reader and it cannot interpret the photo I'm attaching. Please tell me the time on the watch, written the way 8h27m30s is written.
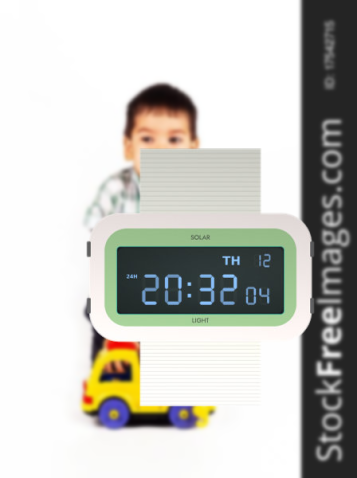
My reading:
20h32m04s
